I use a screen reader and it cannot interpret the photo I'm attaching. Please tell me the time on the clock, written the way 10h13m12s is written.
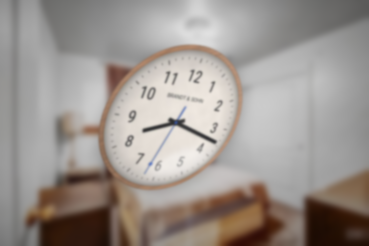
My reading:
8h17m32s
